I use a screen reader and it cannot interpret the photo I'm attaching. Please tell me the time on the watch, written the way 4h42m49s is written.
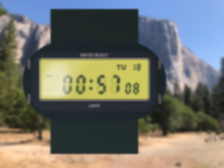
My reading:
0h57m08s
